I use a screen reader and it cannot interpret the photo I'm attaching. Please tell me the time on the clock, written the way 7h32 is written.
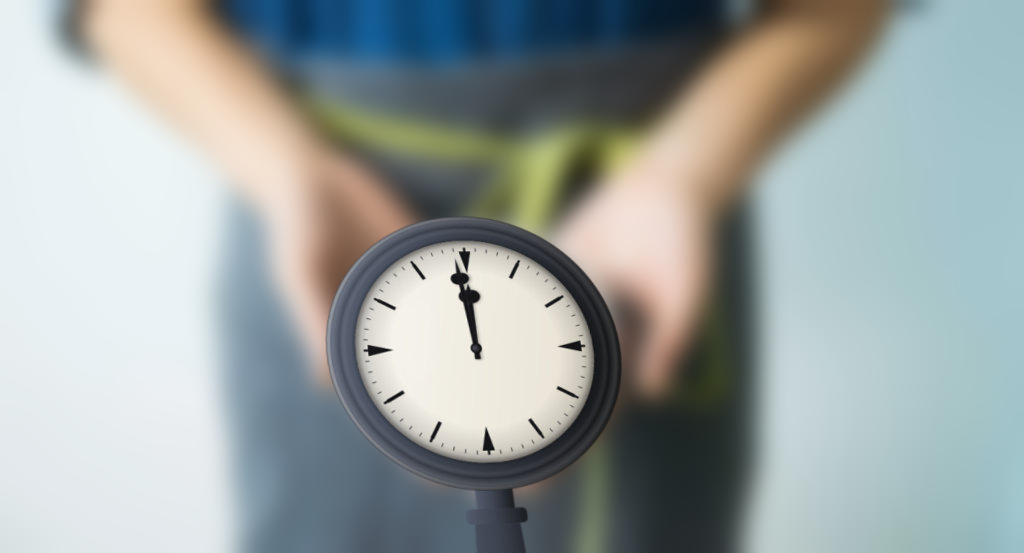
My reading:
11h59
